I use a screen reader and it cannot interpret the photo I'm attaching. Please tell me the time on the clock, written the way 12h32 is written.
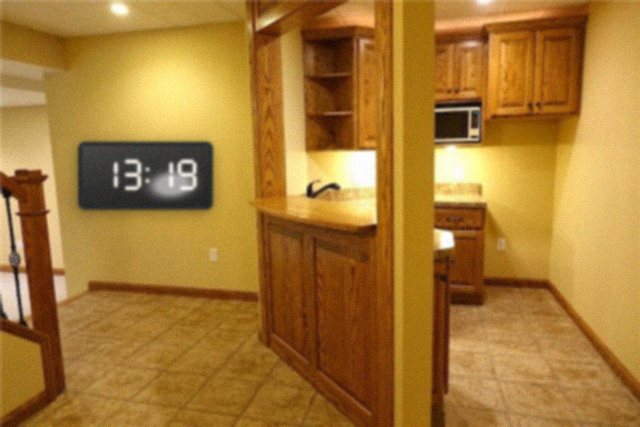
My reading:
13h19
